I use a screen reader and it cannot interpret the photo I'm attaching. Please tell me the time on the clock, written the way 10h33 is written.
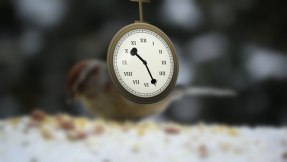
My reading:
10h26
